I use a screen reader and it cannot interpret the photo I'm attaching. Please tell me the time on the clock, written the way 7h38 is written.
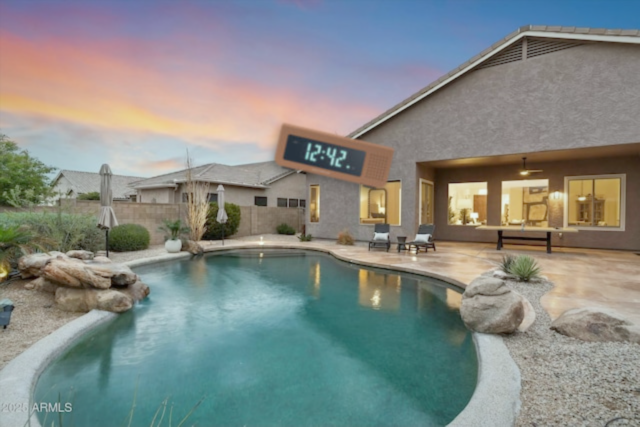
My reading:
12h42
